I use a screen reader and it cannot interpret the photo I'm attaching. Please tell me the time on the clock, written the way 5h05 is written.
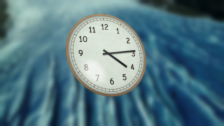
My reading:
4h14
